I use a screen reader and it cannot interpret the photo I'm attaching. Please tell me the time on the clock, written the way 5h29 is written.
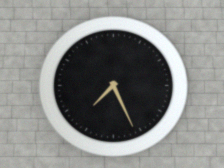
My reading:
7h26
